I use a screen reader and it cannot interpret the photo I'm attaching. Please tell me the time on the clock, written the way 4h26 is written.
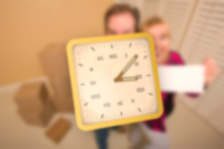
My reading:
3h08
